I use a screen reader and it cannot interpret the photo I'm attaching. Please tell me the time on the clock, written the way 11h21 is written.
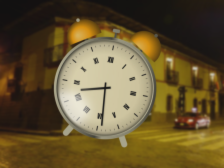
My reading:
8h29
